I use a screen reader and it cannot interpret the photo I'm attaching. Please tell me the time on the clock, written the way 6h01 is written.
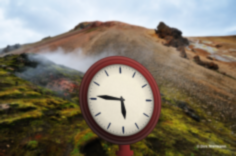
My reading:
5h46
